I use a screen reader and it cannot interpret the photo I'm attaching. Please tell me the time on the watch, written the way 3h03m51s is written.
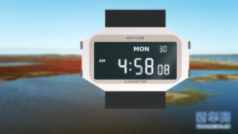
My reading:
4h58m08s
